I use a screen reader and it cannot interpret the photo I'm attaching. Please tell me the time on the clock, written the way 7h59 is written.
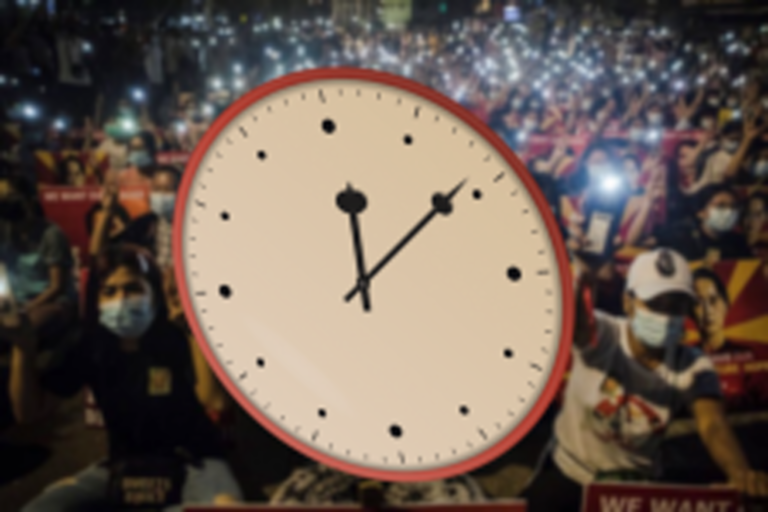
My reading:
12h09
